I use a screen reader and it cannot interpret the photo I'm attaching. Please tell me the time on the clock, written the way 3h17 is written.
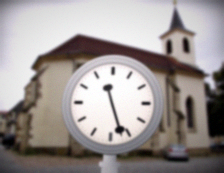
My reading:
11h27
